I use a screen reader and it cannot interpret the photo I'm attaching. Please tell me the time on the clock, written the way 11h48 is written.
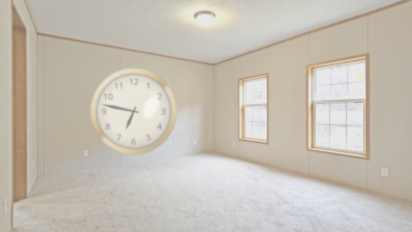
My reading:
6h47
